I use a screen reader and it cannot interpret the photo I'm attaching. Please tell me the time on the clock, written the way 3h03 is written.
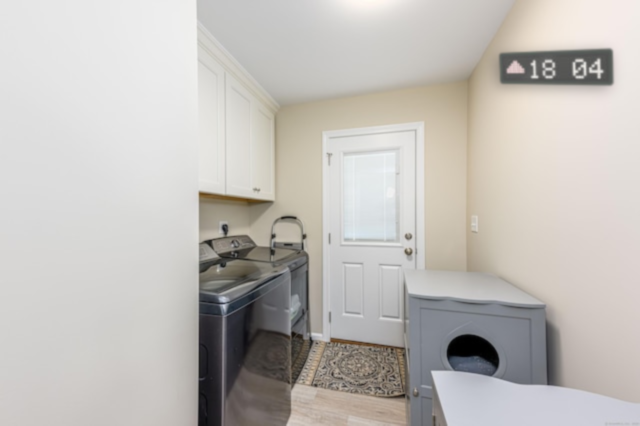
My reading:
18h04
